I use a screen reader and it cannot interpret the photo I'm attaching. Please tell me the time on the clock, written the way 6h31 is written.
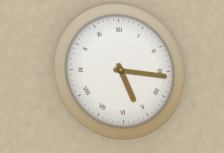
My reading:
5h16
